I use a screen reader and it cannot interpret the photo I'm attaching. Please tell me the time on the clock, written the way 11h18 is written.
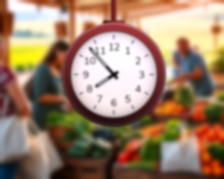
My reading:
7h53
